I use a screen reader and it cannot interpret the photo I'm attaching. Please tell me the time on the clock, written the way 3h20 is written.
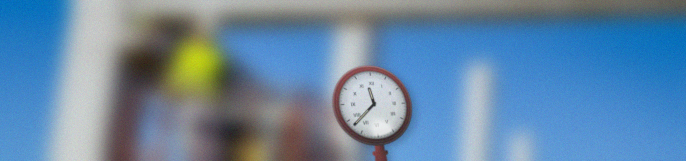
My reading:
11h38
